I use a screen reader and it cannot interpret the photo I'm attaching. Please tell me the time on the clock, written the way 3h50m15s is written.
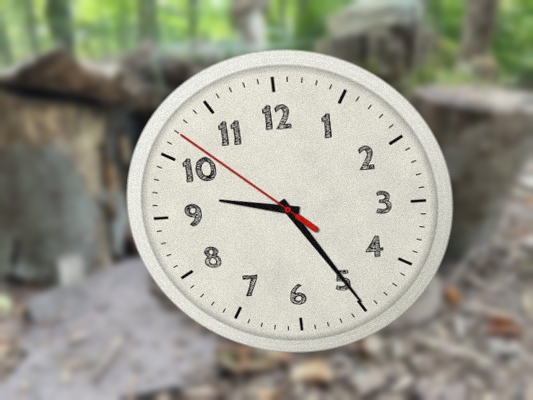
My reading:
9h24m52s
